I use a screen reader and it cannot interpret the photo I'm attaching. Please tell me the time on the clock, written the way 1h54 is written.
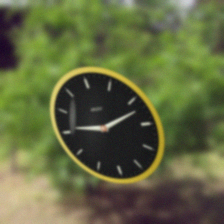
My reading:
9h12
